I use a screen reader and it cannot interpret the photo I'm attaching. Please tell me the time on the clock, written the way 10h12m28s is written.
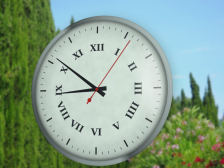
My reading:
8h51m06s
